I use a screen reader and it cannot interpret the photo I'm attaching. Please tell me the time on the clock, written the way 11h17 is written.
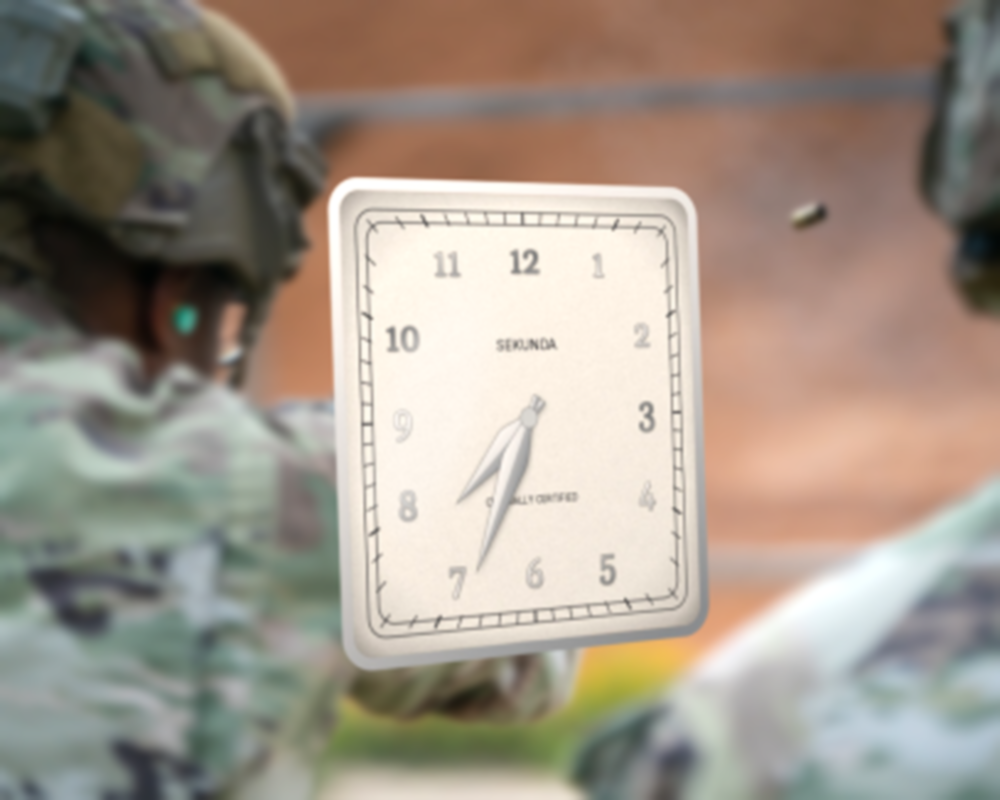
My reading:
7h34
